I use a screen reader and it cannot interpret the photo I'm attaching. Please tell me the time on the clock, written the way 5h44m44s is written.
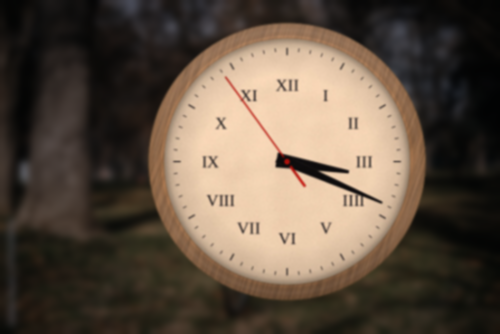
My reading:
3h18m54s
